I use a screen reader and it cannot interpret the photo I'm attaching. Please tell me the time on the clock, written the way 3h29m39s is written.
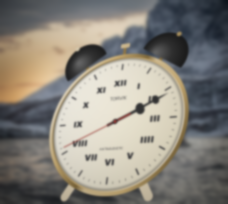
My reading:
2h10m41s
